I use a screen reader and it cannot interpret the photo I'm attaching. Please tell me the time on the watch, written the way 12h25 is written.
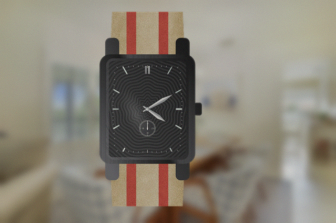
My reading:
4h10
